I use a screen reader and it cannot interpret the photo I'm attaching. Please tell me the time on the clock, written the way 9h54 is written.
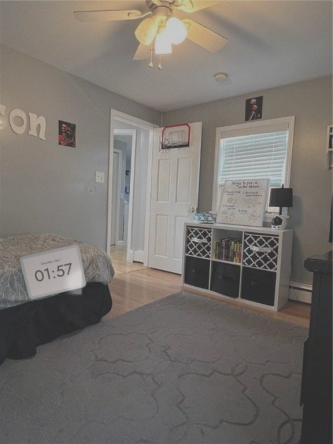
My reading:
1h57
